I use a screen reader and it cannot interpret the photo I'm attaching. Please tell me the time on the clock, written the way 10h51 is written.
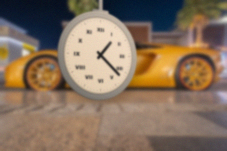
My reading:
1h22
